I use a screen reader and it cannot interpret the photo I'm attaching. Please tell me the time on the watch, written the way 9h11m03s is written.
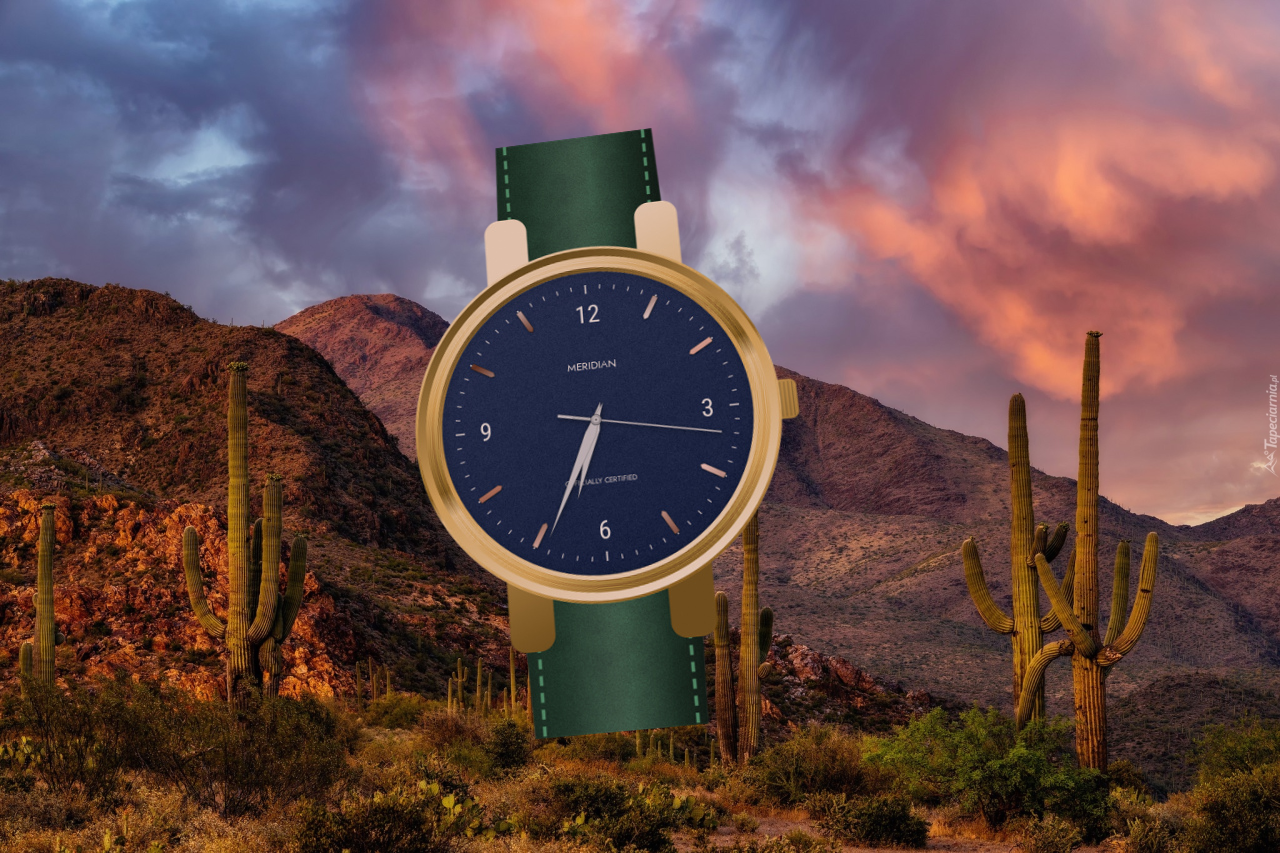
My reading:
6h34m17s
